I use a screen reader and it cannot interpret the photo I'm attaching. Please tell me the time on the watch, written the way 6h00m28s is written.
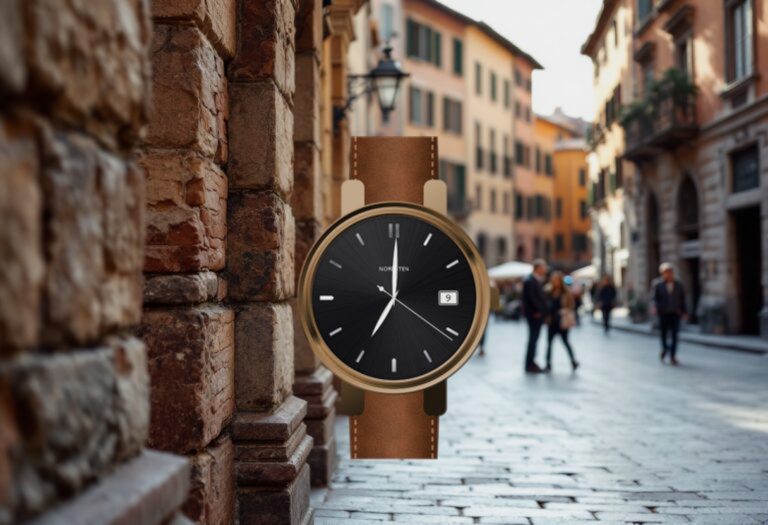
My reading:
7h00m21s
